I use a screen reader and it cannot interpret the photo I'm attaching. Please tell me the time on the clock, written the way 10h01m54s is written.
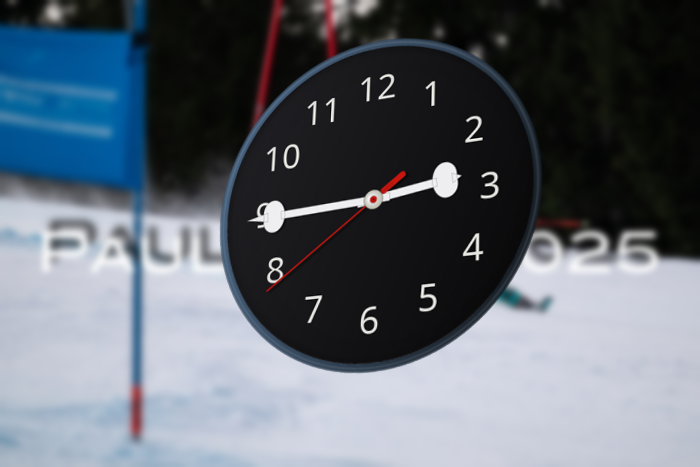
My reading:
2h44m39s
